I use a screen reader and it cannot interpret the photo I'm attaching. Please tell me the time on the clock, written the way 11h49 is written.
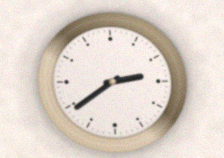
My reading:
2h39
